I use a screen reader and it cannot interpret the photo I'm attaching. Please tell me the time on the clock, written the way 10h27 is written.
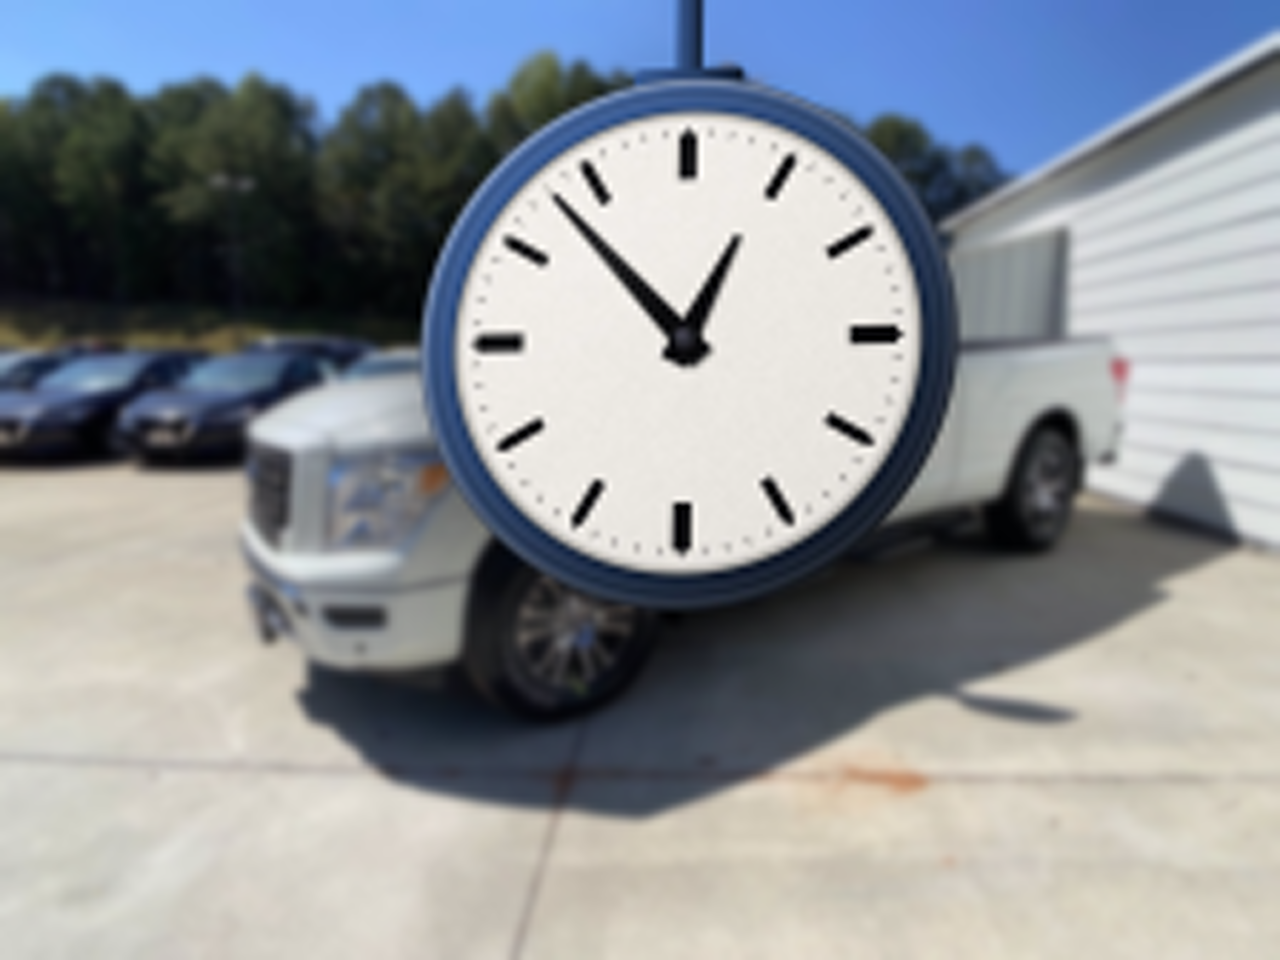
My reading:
12h53
